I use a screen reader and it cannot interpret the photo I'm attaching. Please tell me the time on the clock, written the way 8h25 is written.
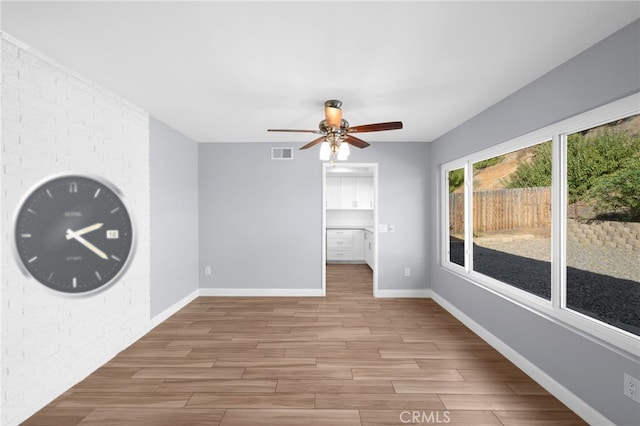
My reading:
2h21
